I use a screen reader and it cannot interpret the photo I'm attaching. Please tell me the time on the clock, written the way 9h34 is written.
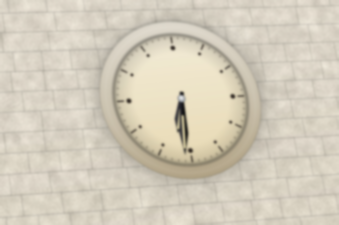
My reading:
6h31
